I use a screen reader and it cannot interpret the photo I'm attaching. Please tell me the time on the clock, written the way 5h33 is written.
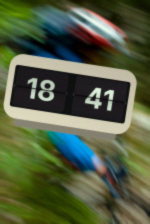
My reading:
18h41
